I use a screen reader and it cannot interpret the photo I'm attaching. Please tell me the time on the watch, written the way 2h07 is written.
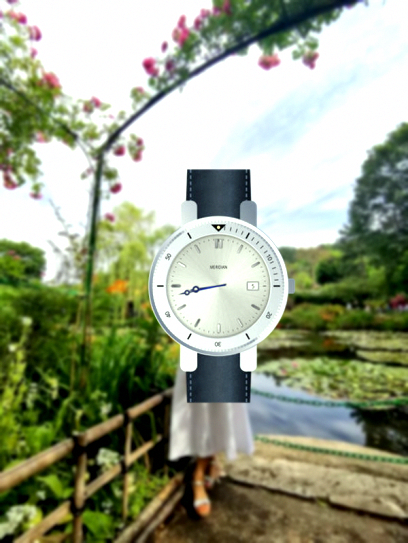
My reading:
8h43
